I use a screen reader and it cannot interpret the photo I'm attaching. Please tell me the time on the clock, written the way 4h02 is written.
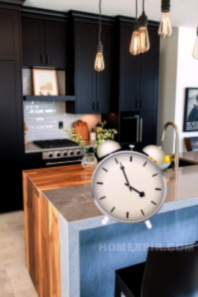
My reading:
3h56
